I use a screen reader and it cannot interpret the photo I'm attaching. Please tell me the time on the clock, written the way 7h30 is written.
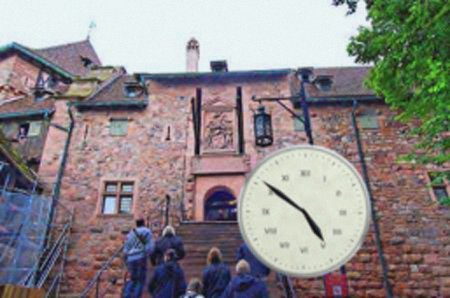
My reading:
4h51
